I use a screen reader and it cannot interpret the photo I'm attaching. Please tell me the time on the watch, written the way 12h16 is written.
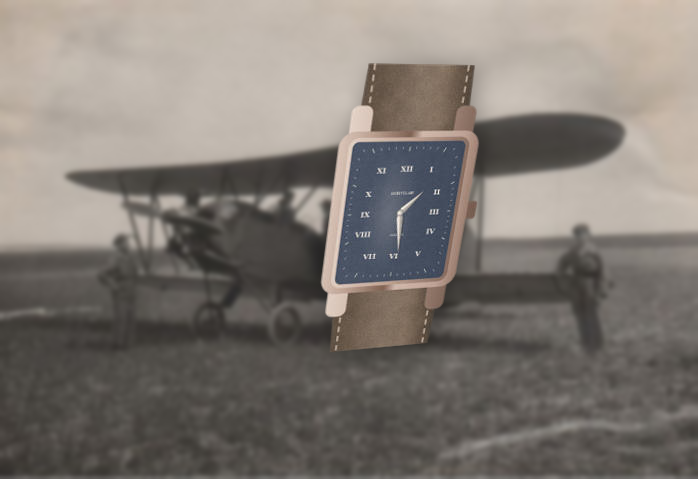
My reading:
1h29
